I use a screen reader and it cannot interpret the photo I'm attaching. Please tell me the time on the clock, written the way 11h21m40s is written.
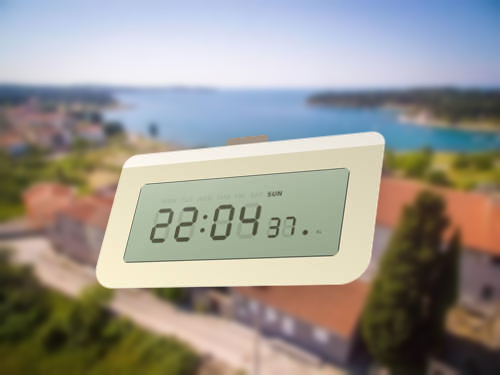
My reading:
22h04m37s
